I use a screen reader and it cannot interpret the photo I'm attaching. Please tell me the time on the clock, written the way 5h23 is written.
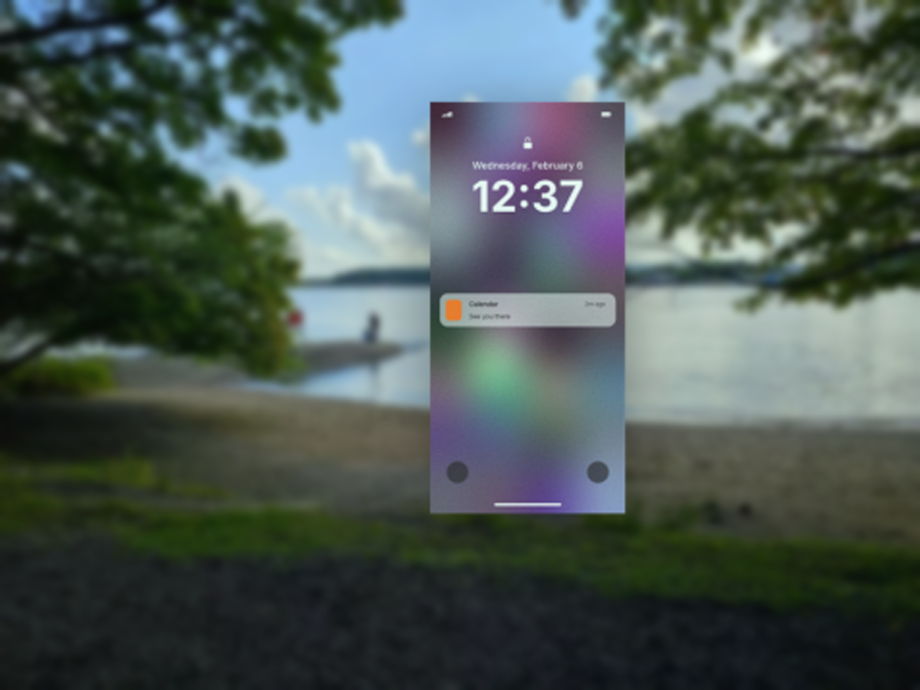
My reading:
12h37
